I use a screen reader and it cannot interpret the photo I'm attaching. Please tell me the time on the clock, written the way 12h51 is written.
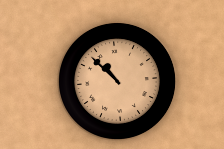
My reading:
10h53
